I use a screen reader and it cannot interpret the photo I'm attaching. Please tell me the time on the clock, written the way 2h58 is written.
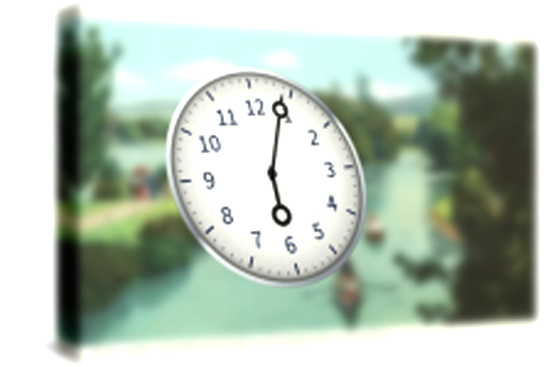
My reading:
6h04
